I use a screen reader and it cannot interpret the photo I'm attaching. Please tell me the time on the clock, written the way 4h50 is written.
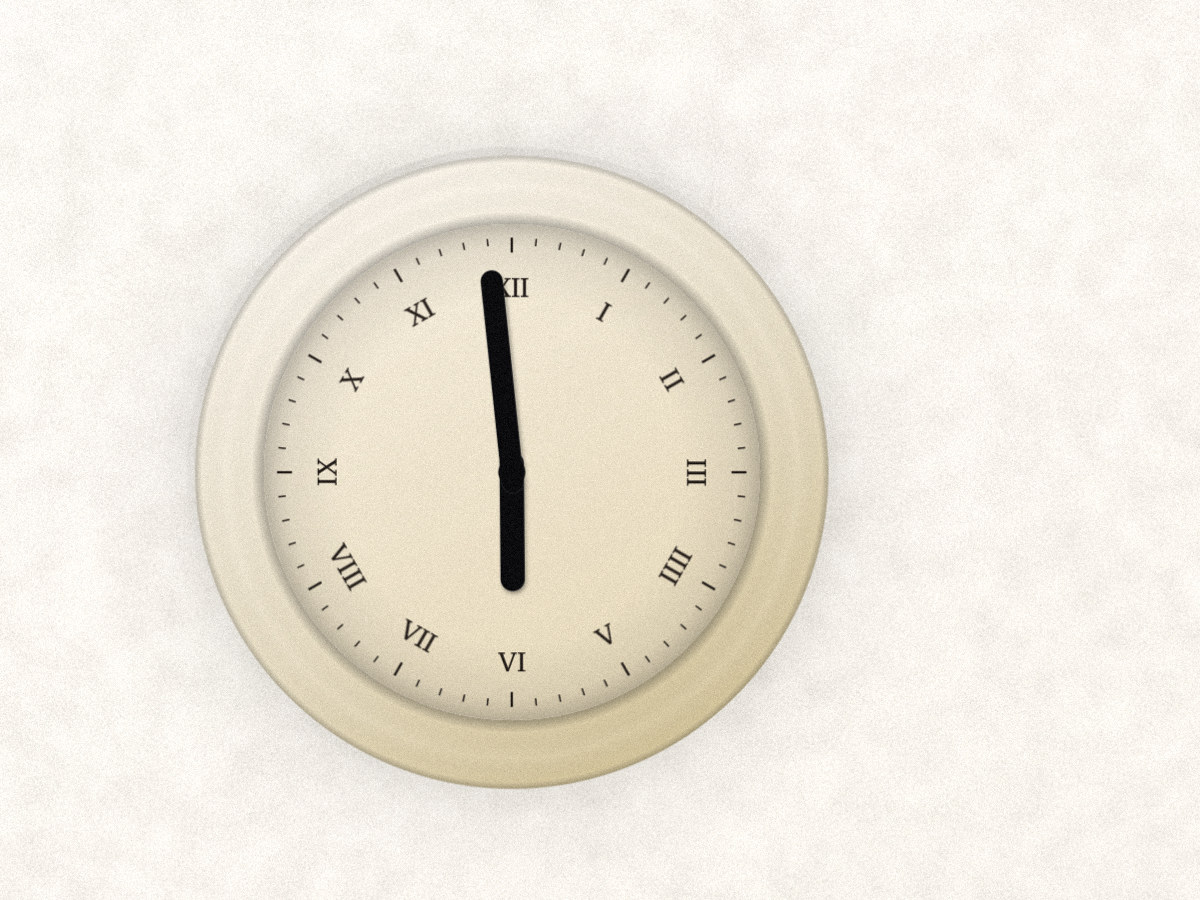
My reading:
5h59
